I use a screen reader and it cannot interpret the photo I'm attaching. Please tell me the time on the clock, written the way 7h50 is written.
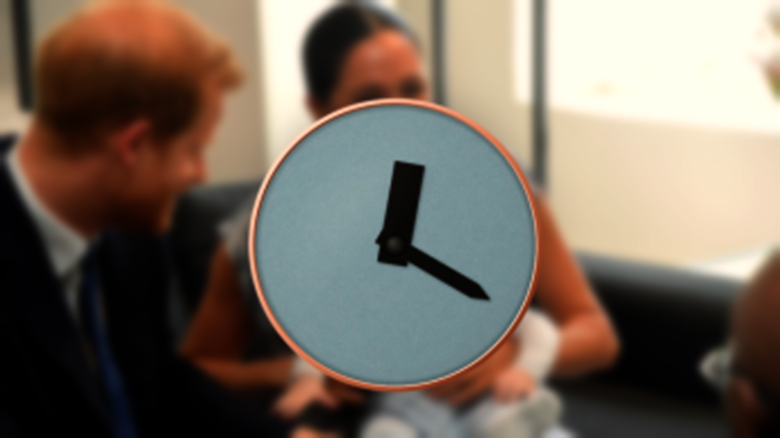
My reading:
12h20
